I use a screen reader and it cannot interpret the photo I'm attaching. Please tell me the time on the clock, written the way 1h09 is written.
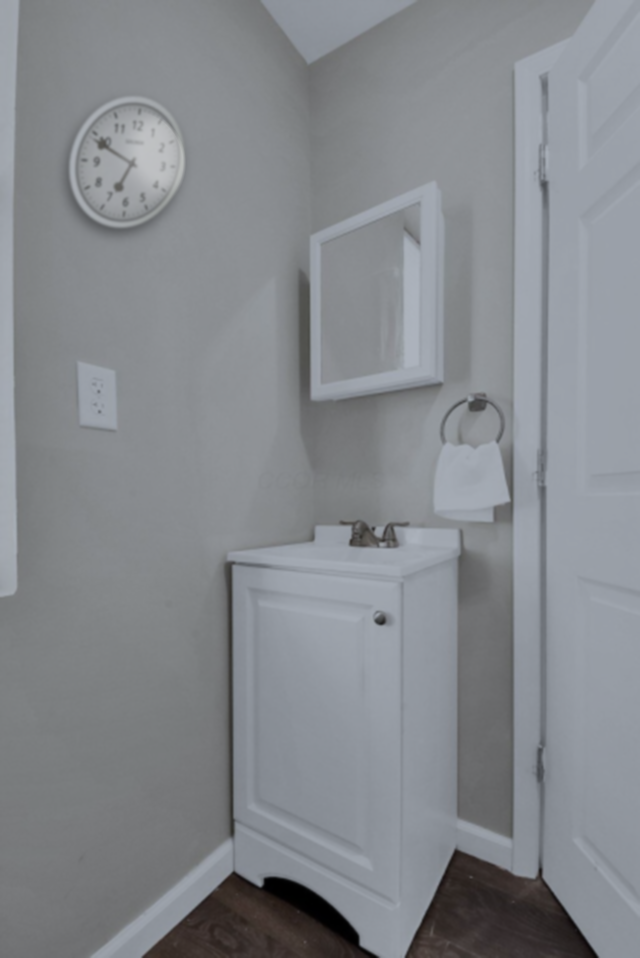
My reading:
6h49
